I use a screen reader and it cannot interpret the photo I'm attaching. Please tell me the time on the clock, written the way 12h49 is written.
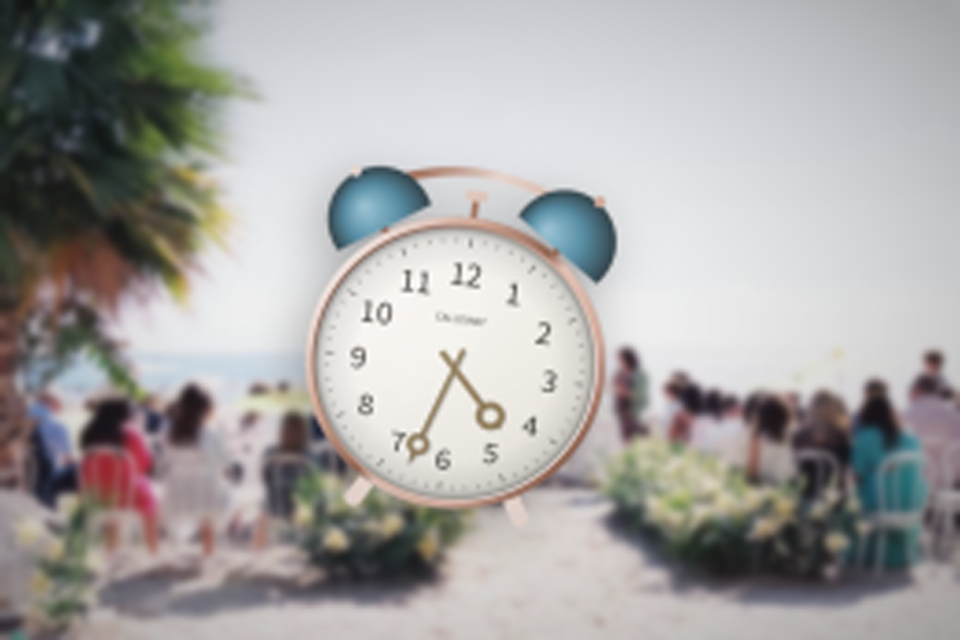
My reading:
4h33
